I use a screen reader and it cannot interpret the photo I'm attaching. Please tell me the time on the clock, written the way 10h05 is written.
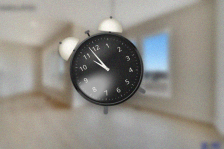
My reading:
10h58
